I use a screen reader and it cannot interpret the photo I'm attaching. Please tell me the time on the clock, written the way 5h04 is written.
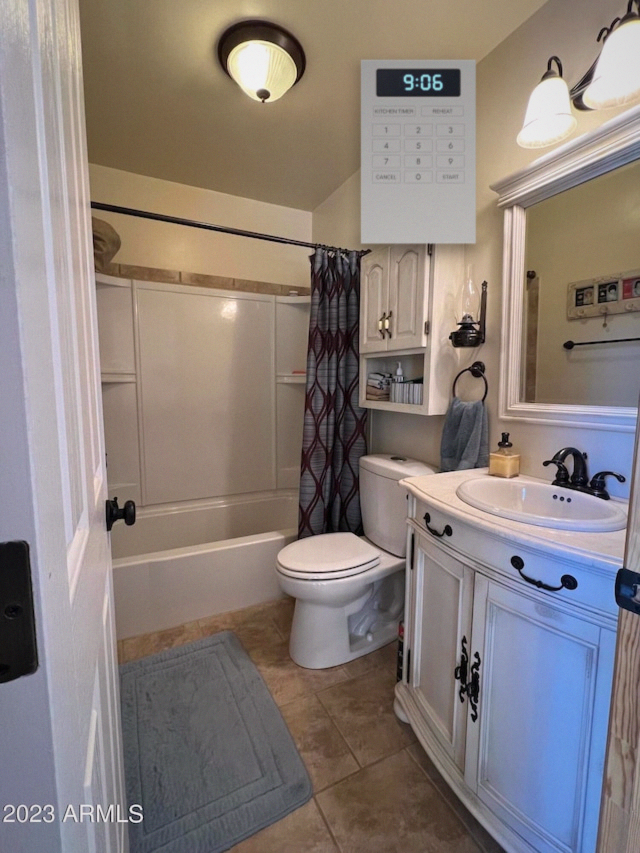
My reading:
9h06
